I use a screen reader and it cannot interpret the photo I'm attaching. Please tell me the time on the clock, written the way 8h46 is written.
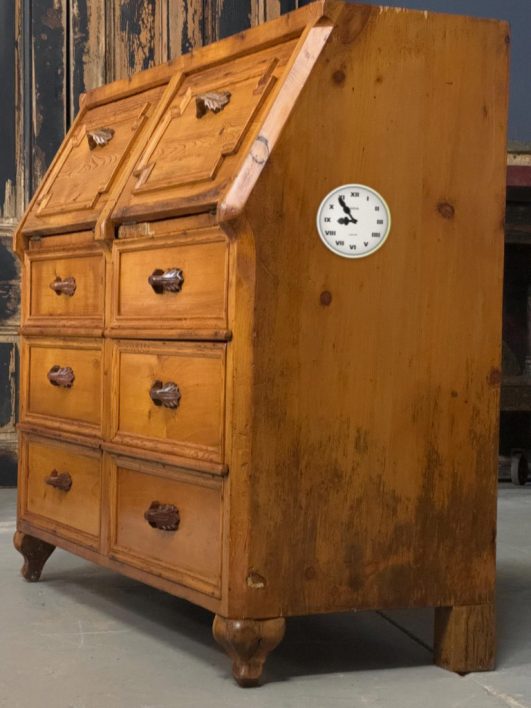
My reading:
8h54
